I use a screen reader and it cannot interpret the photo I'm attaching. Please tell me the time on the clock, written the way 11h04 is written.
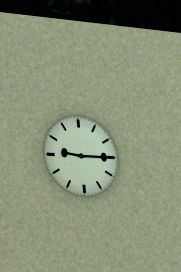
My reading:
9h15
